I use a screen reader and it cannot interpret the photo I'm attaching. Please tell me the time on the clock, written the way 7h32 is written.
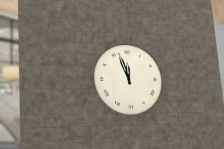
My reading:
11h57
